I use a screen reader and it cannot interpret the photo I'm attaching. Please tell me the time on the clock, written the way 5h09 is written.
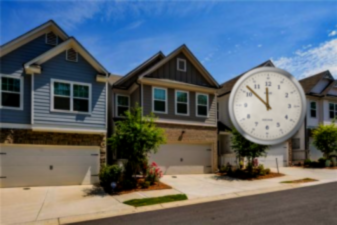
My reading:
11h52
